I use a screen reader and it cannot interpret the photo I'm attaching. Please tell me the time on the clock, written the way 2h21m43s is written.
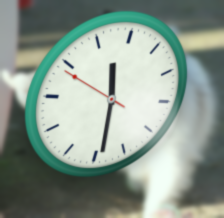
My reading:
11h28m49s
